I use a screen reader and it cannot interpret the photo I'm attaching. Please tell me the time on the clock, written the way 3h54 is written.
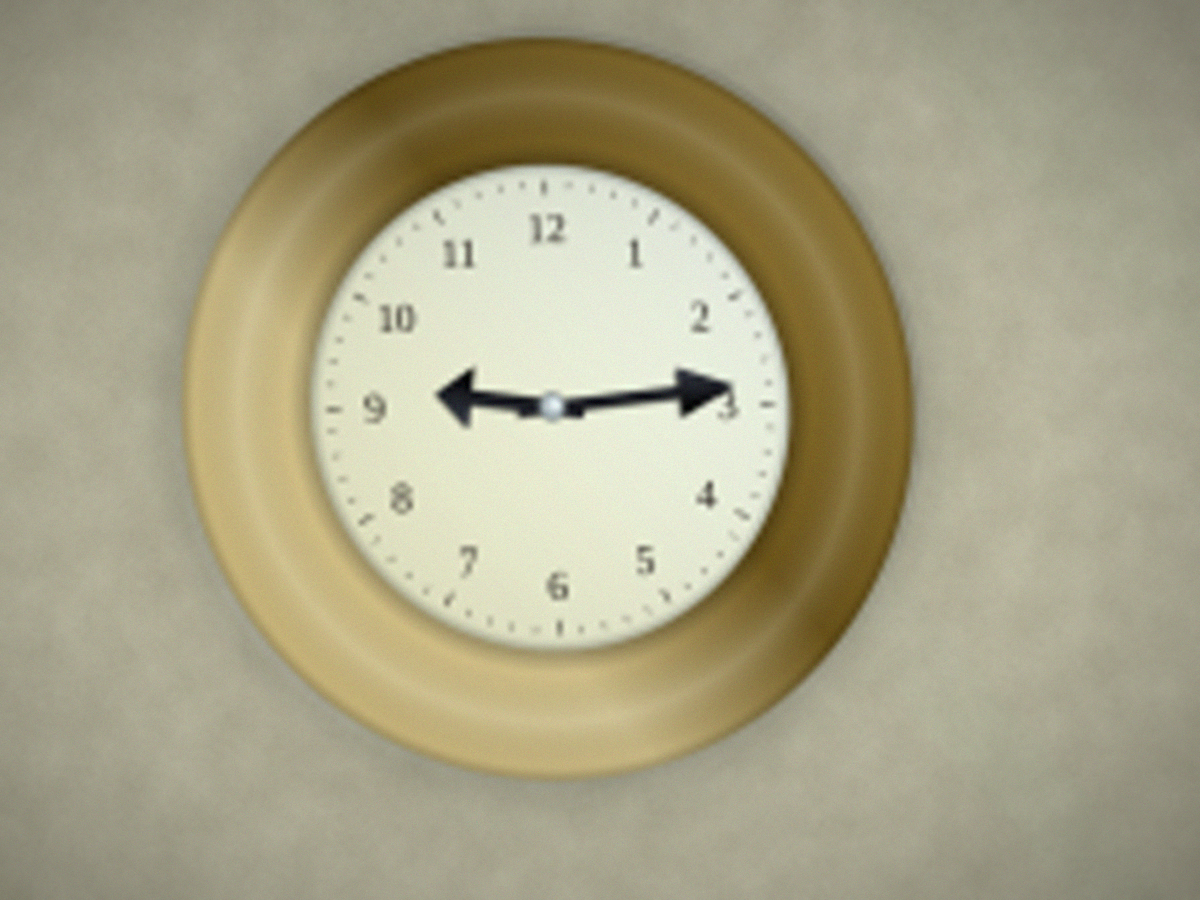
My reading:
9h14
